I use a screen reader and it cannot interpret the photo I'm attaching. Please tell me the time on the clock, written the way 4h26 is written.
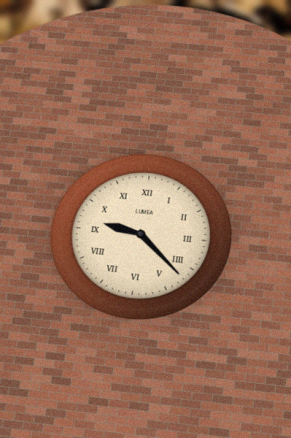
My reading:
9h22
